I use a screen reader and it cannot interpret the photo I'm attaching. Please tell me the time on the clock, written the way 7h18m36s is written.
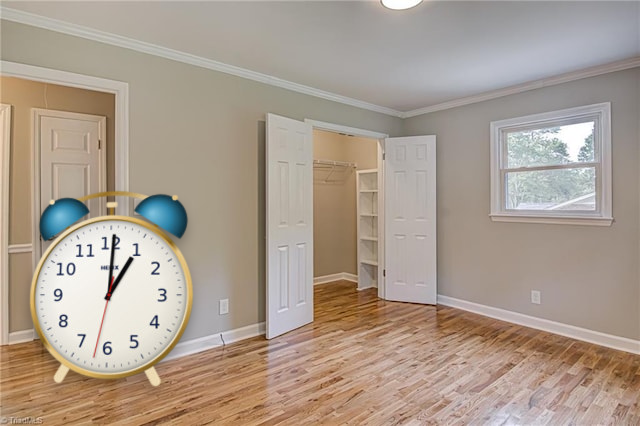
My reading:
1h00m32s
